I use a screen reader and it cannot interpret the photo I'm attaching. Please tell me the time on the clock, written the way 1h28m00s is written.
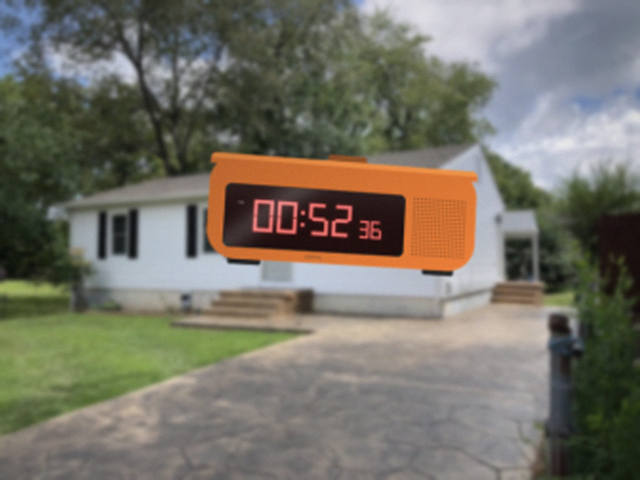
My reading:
0h52m36s
